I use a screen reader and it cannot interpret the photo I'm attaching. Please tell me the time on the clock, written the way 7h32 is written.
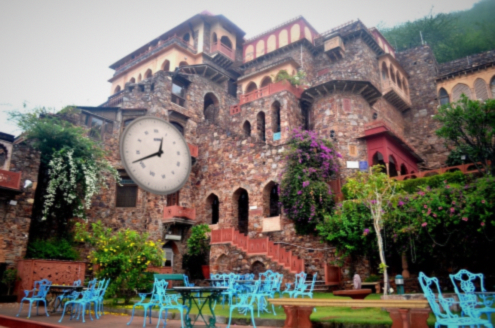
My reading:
12h42
